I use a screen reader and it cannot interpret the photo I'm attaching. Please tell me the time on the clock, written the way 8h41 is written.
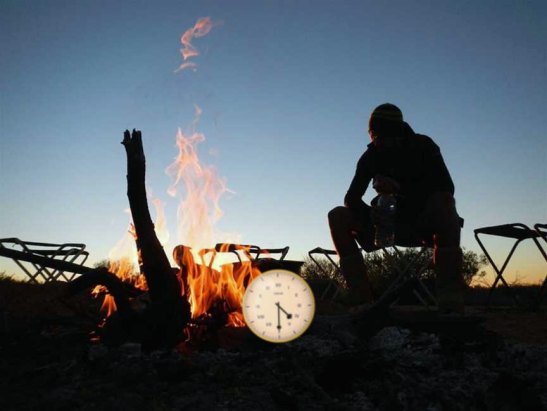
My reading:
4h30
